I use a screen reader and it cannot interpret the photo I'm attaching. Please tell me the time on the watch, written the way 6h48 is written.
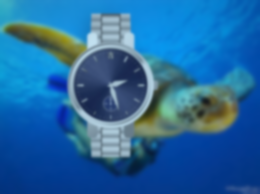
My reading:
2h27
